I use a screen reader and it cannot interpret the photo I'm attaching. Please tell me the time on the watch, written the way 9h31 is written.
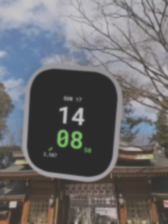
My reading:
14h08
